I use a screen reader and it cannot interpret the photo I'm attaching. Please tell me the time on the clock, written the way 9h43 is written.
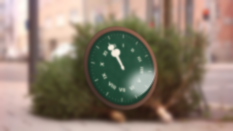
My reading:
11h59
